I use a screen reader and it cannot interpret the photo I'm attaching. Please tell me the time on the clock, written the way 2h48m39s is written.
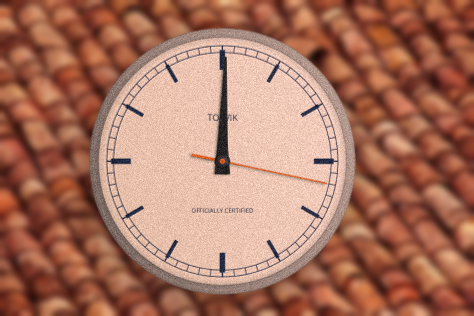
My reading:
12h00m17s
